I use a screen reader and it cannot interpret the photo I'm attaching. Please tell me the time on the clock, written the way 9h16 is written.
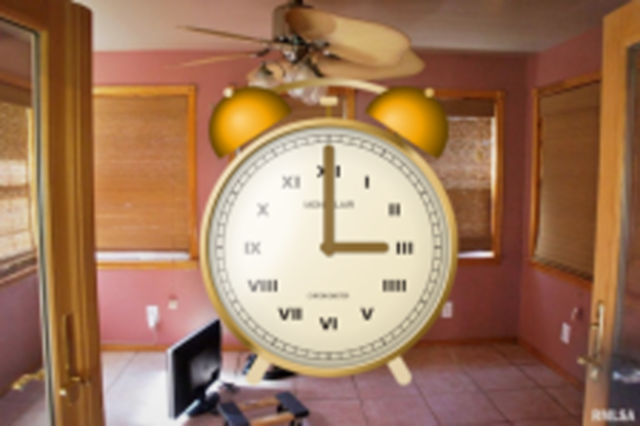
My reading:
3h00
